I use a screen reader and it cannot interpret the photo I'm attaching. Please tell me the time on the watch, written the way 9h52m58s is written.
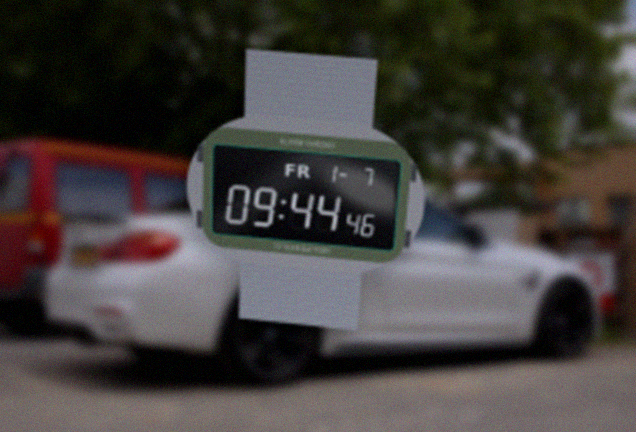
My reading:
9h44m46s
